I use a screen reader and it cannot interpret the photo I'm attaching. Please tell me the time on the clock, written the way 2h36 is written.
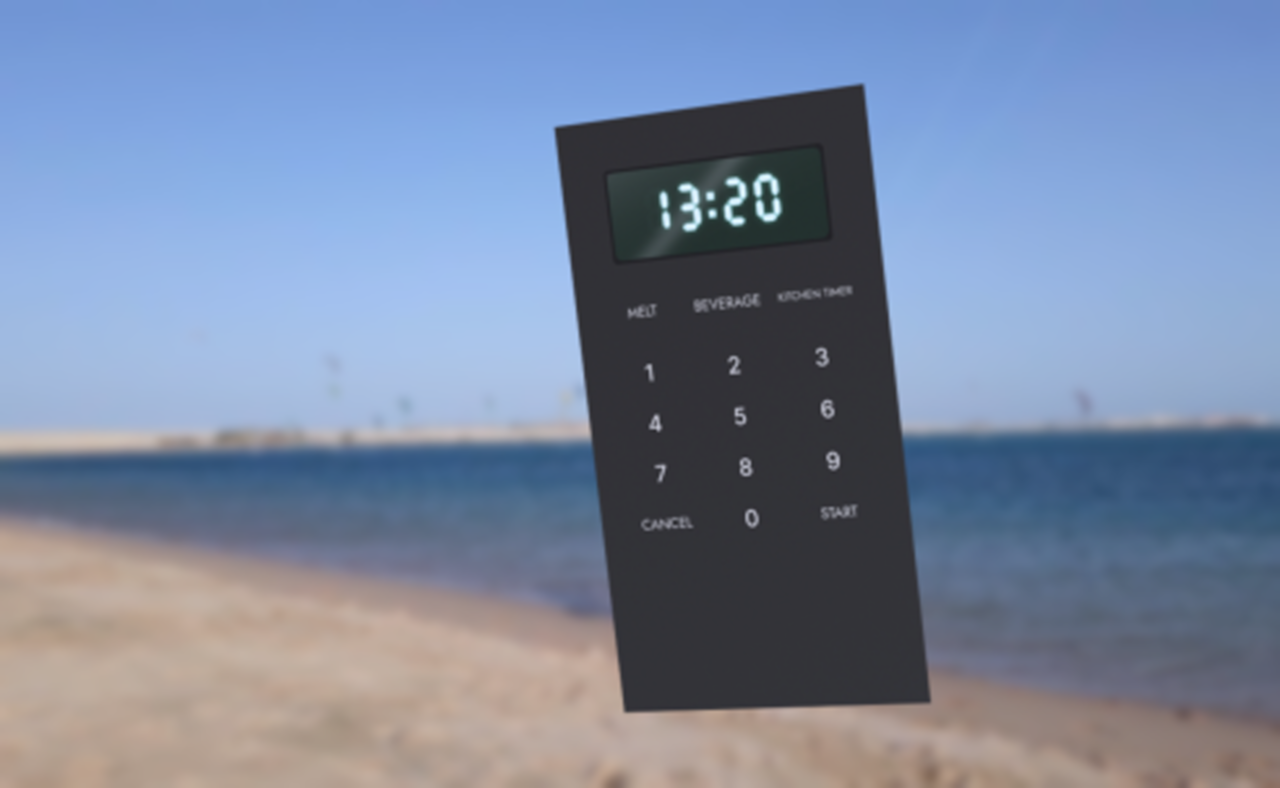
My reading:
13h20
